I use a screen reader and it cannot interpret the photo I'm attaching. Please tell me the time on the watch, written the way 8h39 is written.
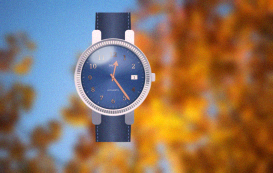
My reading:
12h24
